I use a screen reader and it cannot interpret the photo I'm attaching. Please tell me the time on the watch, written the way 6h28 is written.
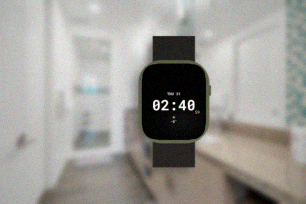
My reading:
2h40
